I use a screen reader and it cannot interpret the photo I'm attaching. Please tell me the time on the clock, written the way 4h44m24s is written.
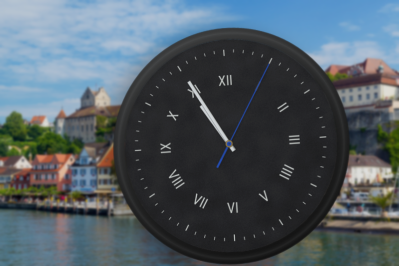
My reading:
10h55m05s
